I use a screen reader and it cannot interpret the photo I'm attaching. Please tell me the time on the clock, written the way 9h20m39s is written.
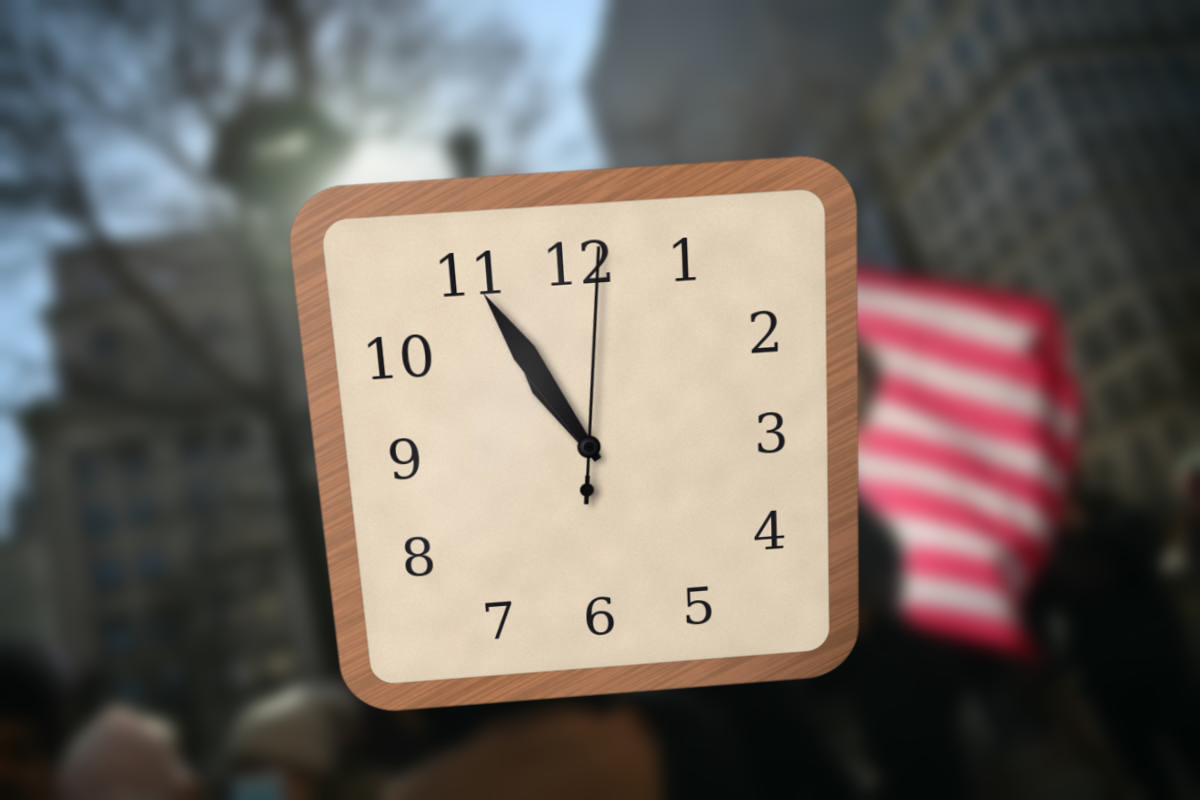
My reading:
10h55m01s
